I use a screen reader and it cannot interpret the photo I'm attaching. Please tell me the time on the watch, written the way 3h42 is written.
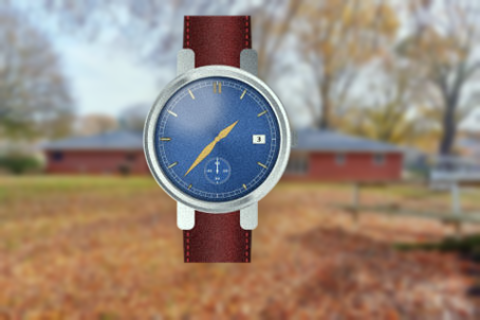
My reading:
1h37
